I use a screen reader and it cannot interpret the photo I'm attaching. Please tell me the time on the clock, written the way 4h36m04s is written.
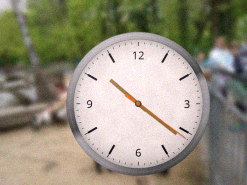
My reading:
10h21m21s
